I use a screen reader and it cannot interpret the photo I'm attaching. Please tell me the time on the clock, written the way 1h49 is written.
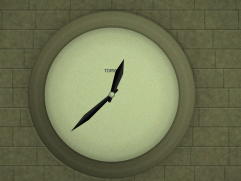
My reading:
12h38
